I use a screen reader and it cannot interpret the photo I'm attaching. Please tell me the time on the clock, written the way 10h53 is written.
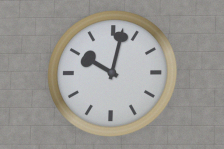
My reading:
10h02
